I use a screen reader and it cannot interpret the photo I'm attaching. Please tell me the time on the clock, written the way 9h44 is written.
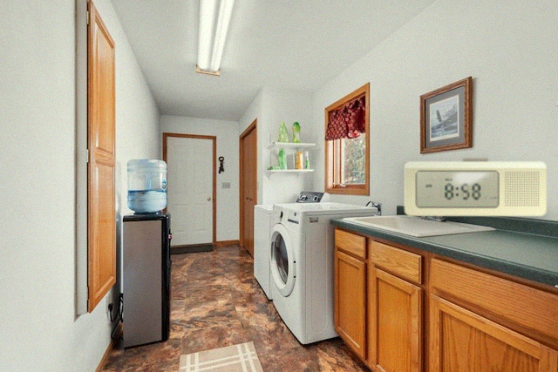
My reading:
8h58
